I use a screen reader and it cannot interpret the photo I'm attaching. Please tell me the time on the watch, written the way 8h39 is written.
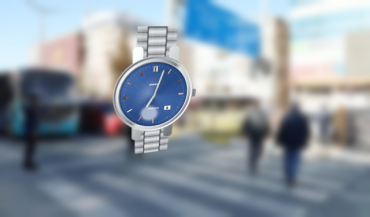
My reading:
7h03
